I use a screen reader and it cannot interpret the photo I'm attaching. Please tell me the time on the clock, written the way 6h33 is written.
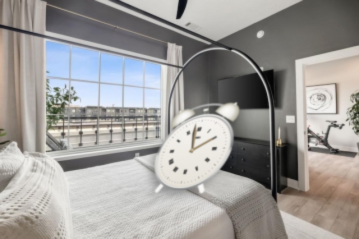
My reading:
1h58
